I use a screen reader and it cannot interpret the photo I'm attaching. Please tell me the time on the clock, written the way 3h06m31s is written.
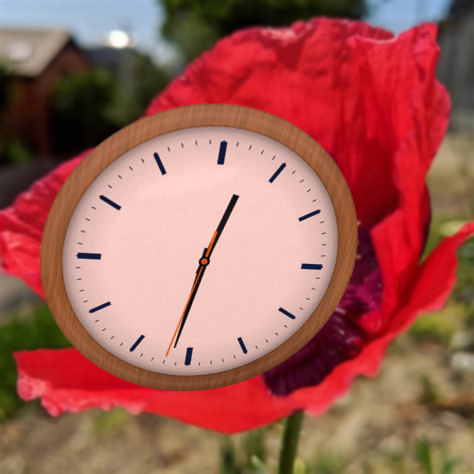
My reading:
12h31m32s
